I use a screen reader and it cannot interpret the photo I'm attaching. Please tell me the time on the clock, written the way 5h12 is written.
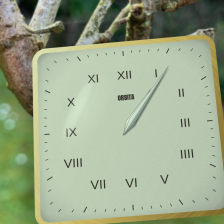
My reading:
1h06
